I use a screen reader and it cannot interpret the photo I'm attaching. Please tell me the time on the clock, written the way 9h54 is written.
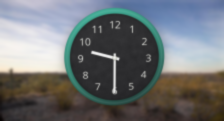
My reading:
9h30
